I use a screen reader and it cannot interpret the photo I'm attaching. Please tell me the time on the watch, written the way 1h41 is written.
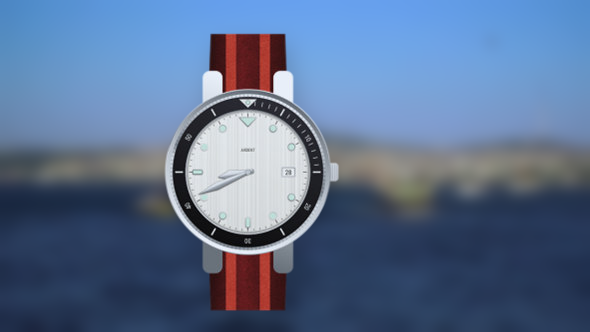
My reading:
8h41
